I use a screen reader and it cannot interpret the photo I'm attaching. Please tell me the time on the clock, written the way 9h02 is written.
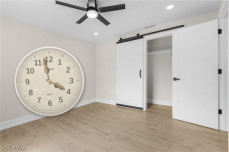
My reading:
3h58
